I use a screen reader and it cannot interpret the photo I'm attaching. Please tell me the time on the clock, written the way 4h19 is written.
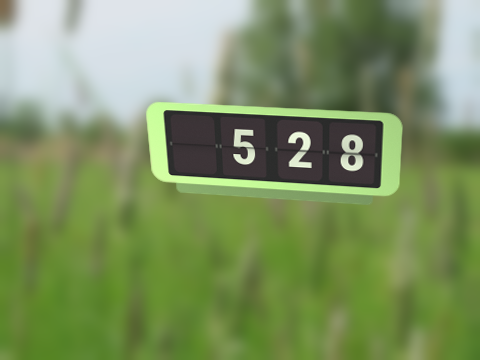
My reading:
5h28
